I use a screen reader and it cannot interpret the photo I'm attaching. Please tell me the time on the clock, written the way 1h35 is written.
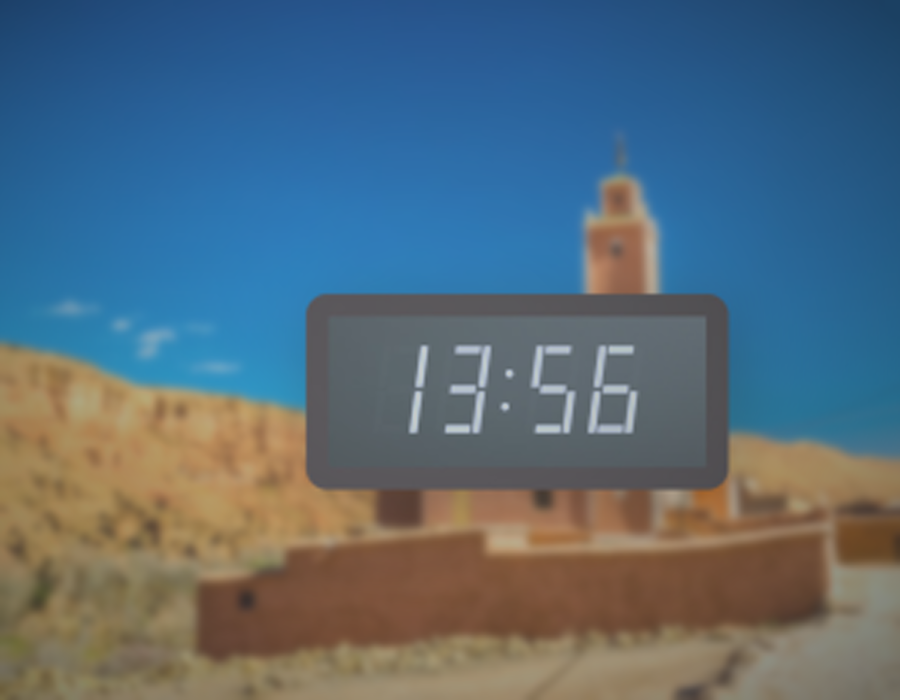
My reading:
13h56
